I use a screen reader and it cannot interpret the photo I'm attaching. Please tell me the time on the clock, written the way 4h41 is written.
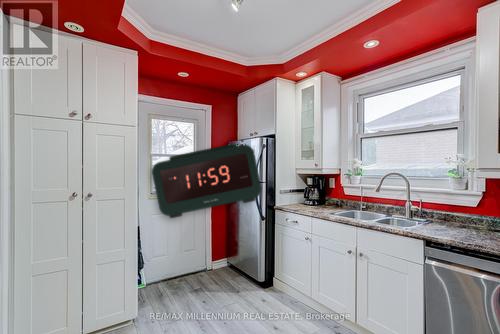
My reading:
11h59
